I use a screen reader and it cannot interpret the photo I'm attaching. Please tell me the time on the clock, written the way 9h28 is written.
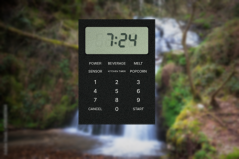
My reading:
7h24
